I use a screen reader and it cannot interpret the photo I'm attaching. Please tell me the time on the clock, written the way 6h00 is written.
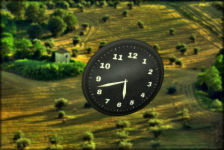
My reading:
5h42
